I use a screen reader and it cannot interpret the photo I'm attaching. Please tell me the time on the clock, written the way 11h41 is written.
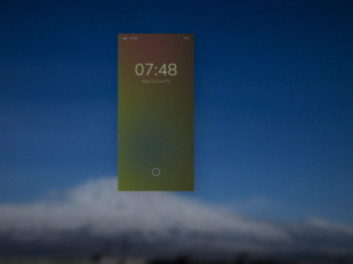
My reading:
7h48
